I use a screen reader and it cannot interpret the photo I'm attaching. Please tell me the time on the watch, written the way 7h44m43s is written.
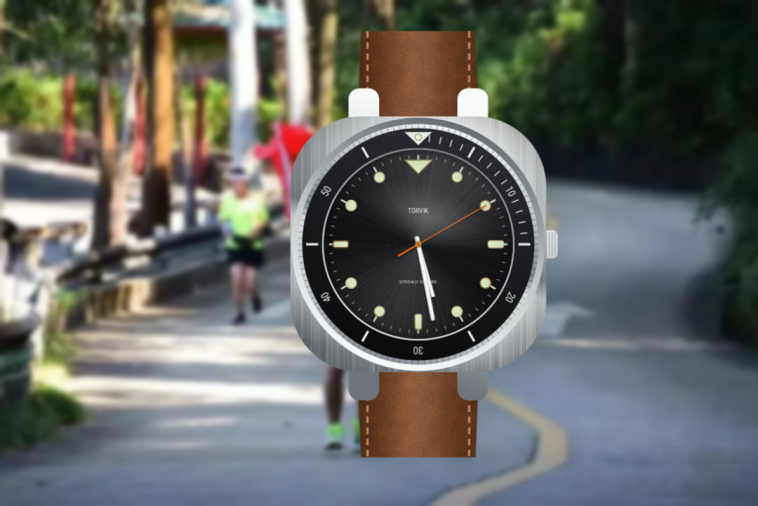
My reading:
5h28m10s
